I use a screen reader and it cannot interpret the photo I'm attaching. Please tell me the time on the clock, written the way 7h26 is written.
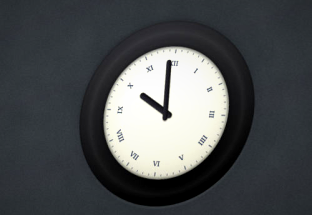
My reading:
9h59
